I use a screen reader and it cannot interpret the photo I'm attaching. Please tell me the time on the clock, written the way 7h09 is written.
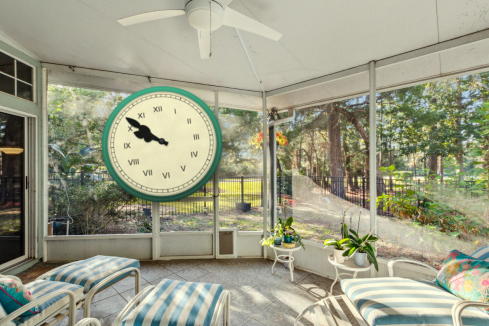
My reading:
9h52
